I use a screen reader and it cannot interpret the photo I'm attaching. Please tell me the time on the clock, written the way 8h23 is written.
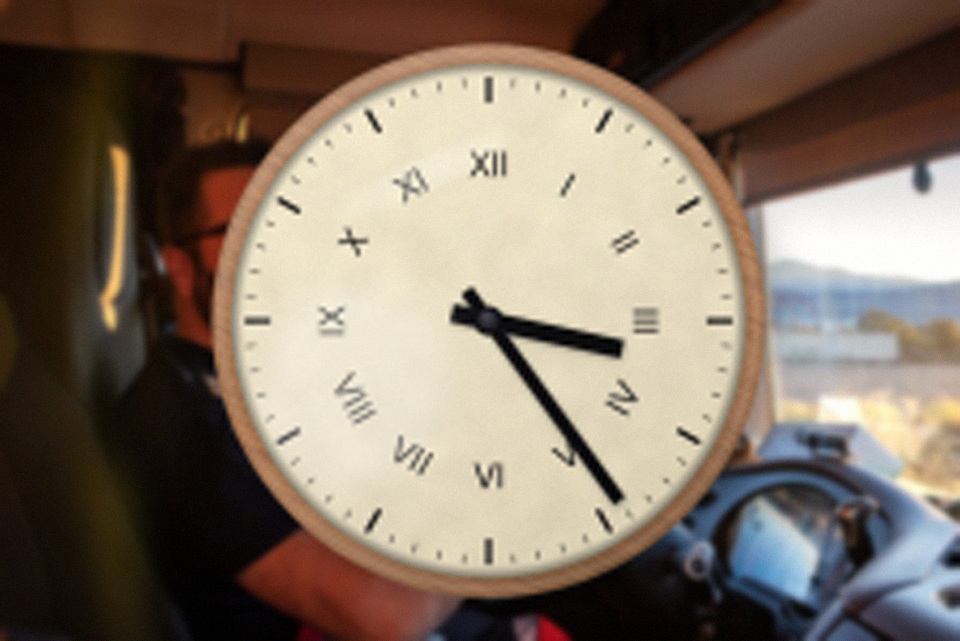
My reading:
3h24
